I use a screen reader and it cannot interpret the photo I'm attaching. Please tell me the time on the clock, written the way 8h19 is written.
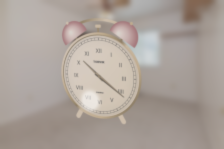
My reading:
10h21
